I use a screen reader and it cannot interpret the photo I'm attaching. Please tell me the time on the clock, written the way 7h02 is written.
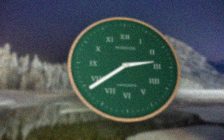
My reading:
2h39
